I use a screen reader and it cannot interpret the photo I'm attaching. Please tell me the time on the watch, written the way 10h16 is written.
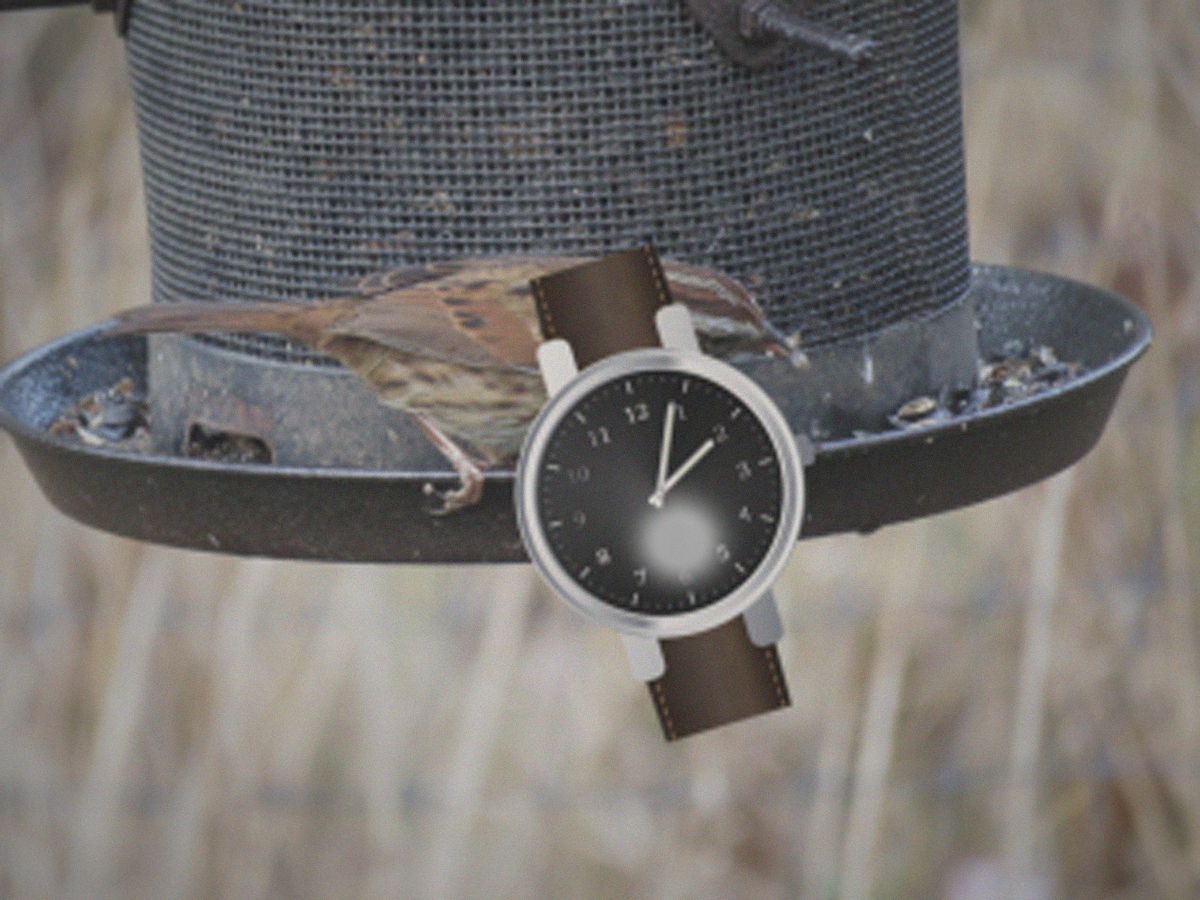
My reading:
2h04
